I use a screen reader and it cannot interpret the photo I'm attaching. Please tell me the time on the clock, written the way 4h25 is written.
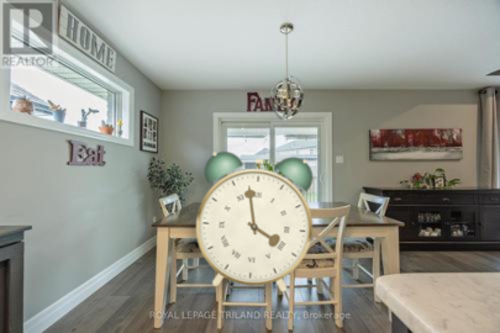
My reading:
3h58
